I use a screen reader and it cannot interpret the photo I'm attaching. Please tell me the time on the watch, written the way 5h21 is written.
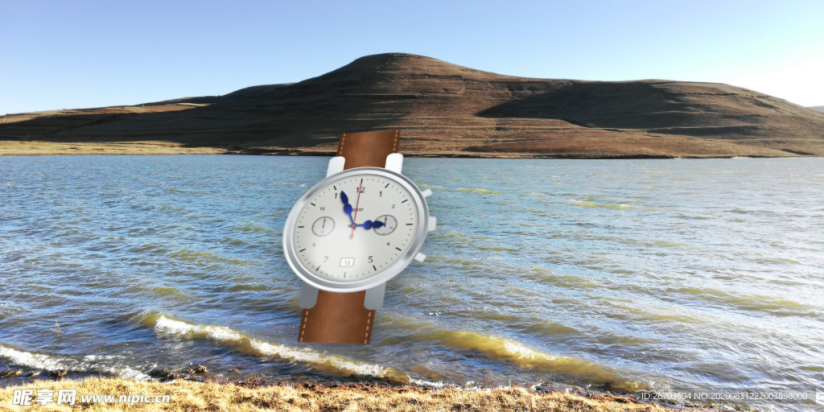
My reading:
2h56
